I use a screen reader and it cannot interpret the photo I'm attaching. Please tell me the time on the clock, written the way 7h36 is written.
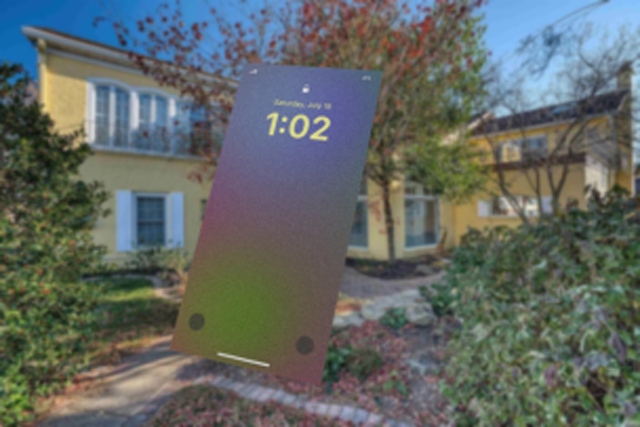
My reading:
1h02
